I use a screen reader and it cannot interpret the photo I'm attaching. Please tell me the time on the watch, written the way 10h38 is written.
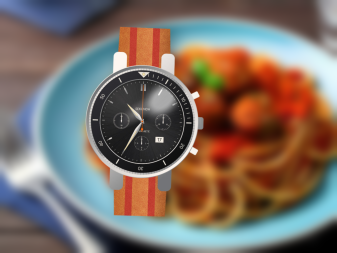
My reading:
10h35
